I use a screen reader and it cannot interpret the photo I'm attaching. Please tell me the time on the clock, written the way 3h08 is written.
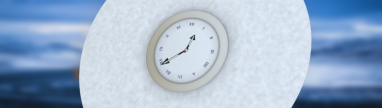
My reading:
12h39
